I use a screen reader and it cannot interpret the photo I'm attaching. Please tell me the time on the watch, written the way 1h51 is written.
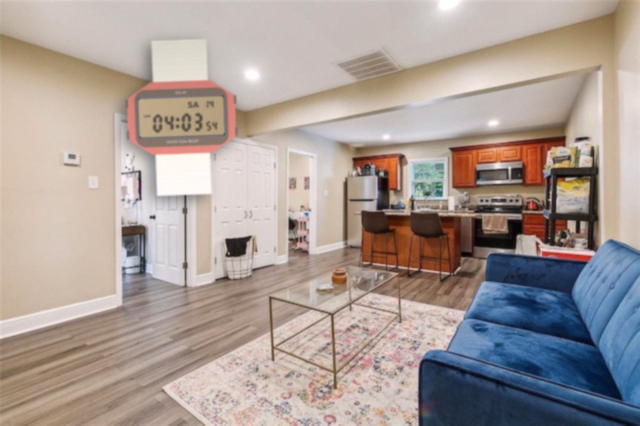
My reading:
4h03
